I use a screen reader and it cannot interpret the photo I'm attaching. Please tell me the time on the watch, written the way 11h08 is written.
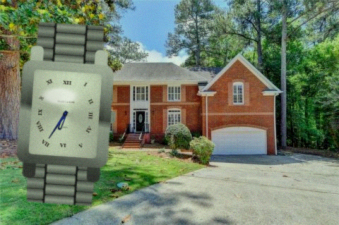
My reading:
6h35
